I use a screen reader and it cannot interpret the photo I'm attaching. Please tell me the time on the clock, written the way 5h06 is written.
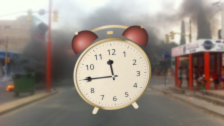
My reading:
11h45
